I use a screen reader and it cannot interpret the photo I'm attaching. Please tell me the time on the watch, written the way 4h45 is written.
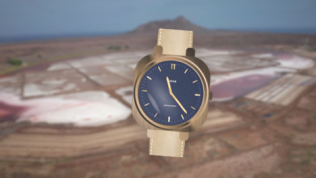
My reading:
11h23
